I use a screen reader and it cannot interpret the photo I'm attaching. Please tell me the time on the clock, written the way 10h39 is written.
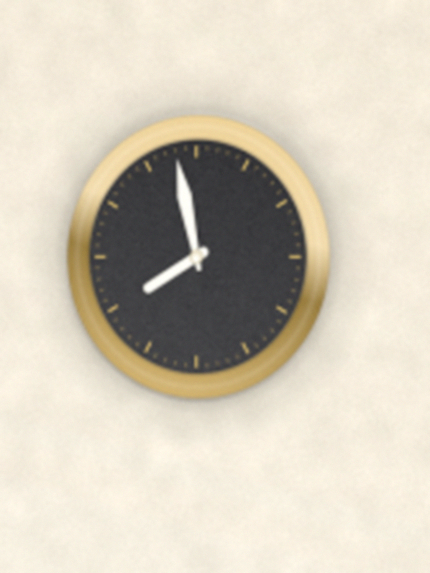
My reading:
7h58
